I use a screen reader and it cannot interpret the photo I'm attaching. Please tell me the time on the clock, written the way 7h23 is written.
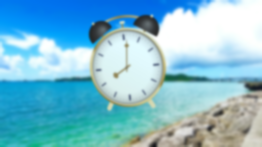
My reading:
8h01
